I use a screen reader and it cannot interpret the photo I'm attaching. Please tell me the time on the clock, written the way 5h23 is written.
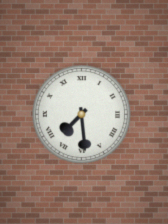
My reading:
7h29
